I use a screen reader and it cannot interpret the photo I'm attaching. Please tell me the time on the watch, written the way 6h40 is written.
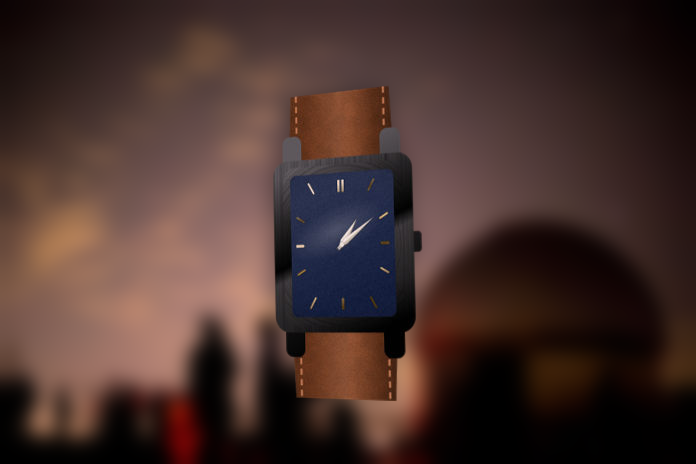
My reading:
1h09
